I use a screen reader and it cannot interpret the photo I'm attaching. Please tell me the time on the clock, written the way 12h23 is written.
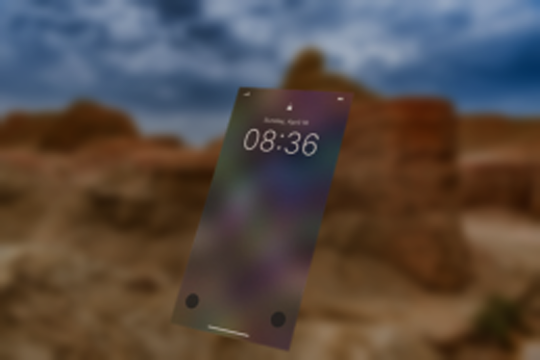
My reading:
8h36
